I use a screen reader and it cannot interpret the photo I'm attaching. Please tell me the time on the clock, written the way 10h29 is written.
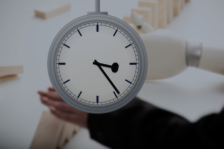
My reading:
3h24
